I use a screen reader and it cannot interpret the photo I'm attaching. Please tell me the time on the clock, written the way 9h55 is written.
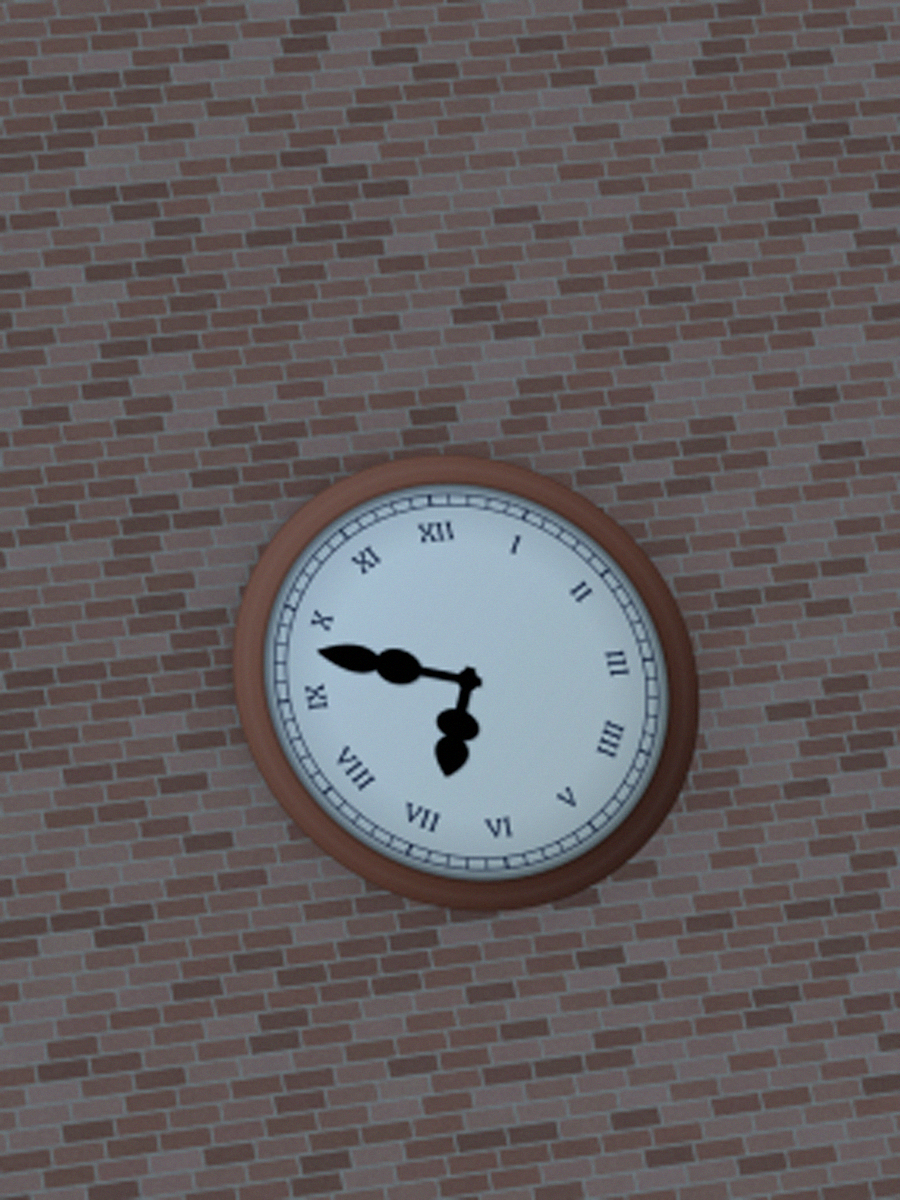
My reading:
6h48
